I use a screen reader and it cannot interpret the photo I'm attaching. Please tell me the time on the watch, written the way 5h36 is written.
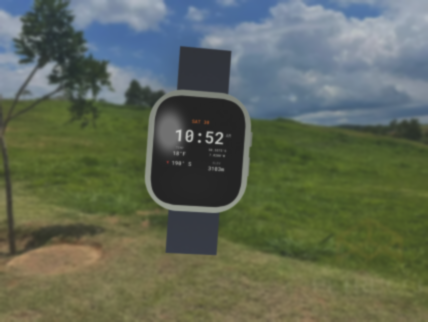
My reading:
10h52
